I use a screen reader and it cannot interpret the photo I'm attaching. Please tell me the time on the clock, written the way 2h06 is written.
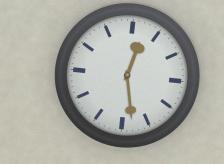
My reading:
12h28
